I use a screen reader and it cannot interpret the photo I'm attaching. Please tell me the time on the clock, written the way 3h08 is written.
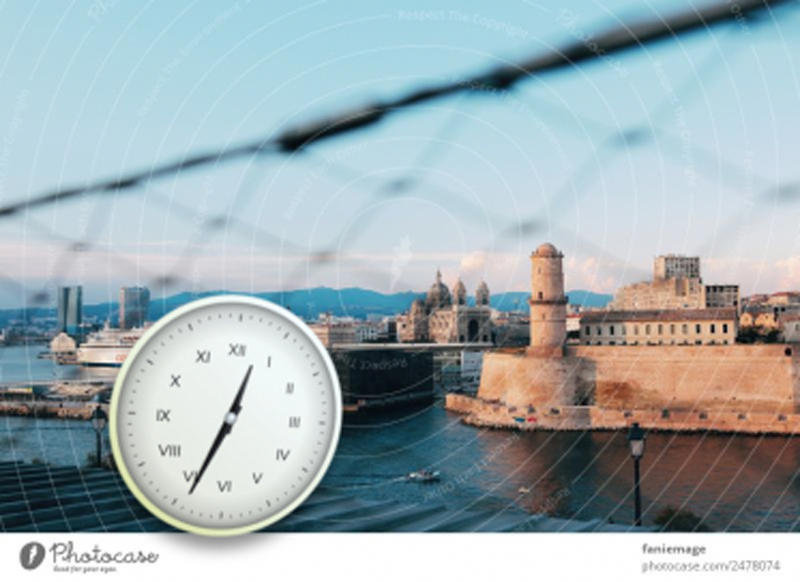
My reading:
12h34
